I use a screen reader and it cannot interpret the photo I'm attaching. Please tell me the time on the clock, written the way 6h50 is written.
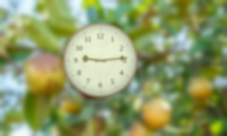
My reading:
9h14
